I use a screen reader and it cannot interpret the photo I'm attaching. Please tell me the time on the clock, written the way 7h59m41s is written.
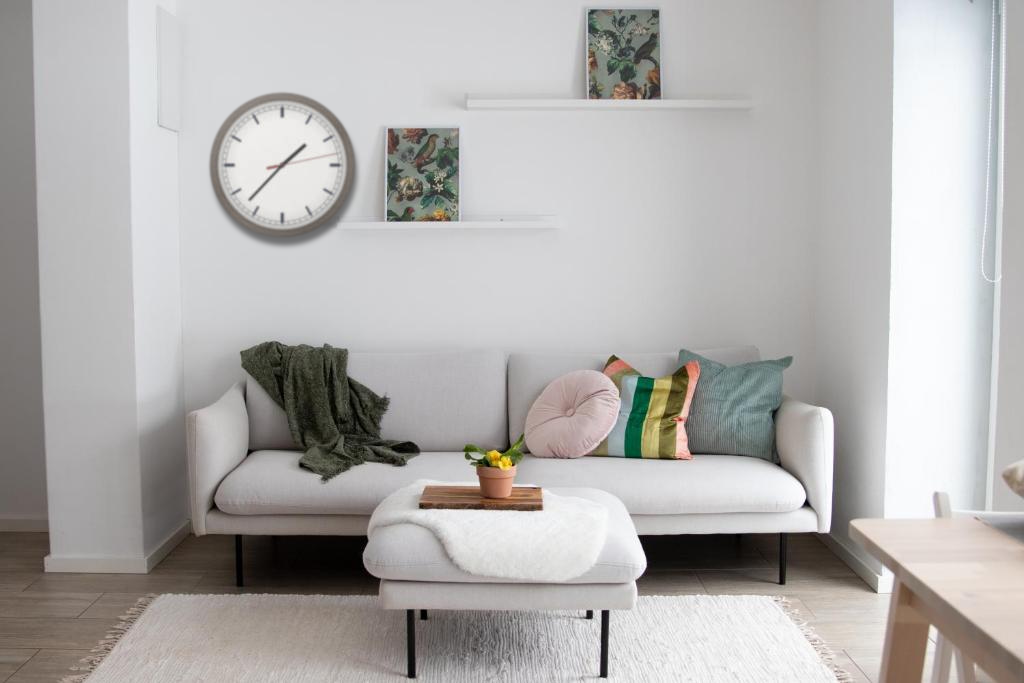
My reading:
1h37m13s
